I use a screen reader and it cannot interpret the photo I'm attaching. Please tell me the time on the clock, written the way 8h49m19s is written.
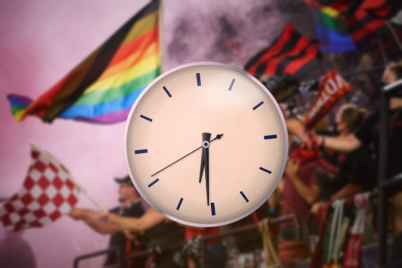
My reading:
6h30m41s
